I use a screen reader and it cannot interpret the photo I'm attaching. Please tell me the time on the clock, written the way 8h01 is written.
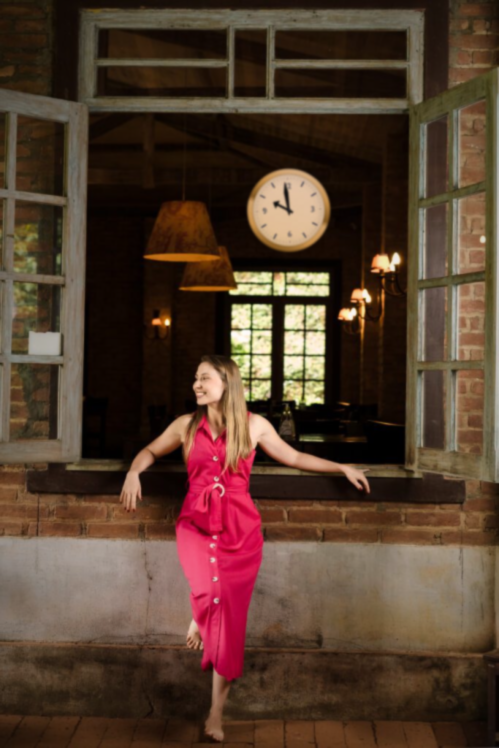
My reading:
9h59
